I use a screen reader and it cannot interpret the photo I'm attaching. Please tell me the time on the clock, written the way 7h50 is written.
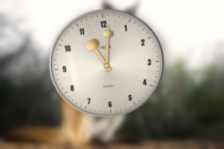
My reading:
11h01
